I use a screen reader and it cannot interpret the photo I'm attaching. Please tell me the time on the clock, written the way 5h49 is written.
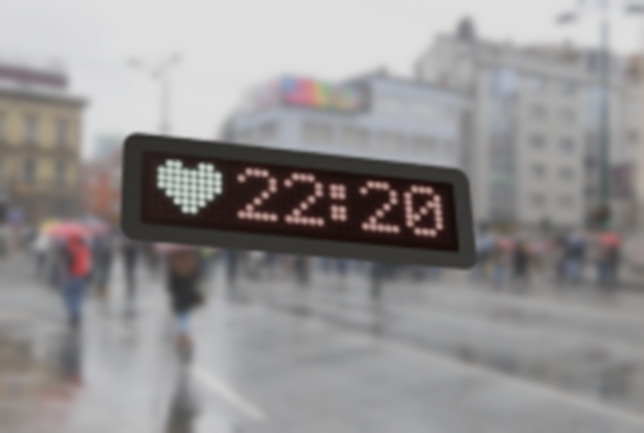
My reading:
22h20
